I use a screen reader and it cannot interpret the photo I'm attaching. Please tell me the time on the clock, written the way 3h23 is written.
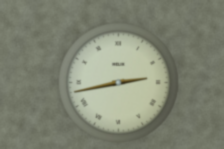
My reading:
2h43
